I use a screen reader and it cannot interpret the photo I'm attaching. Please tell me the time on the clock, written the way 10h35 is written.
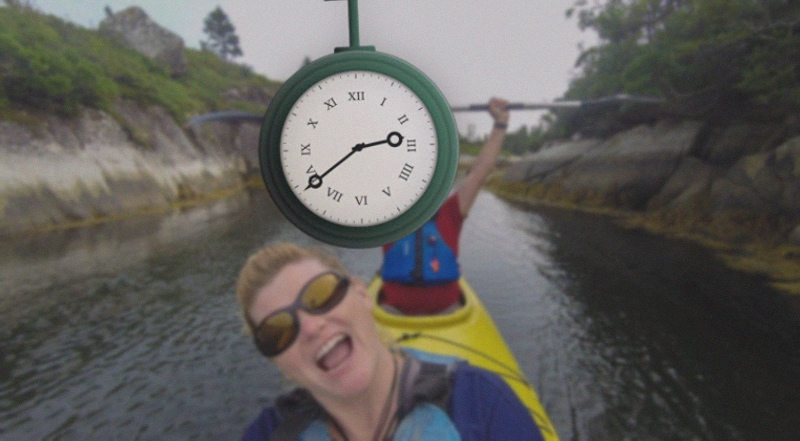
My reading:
2h39
